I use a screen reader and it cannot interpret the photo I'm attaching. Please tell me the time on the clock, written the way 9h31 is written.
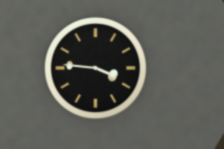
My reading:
3h46
